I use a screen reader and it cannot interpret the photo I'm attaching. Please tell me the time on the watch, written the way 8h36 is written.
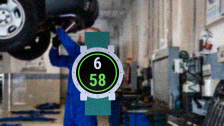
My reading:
6h58
